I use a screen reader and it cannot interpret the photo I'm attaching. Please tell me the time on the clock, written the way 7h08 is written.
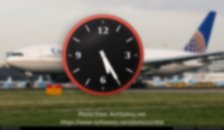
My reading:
5h25
